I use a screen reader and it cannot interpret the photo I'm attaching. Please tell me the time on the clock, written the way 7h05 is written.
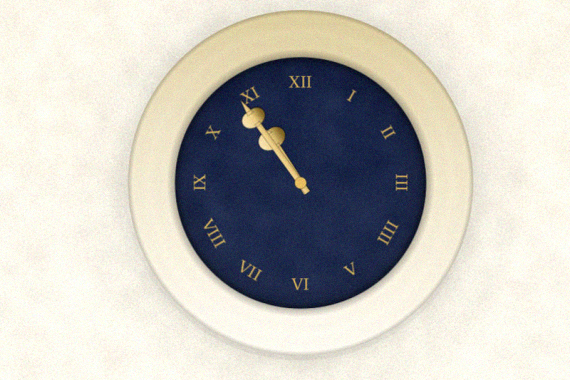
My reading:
10h54
